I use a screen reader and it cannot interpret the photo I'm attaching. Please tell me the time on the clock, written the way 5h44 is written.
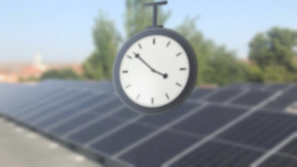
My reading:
3h52
